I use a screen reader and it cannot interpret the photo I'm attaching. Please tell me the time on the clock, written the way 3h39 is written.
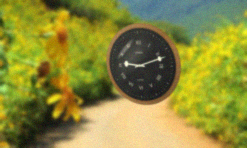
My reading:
9h12
